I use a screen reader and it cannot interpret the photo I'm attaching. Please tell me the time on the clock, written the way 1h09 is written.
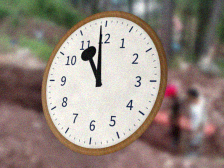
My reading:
10h59
